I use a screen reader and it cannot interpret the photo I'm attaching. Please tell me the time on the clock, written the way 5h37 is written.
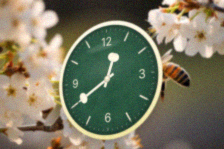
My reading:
12h40
